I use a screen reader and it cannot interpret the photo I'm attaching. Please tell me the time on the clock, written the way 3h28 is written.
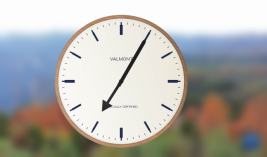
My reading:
7h05
